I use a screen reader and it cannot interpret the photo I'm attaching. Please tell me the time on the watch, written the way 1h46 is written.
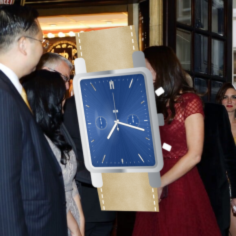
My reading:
7h18
